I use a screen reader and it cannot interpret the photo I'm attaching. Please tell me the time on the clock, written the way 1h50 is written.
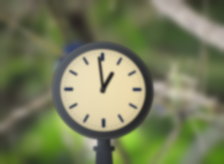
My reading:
12h59
